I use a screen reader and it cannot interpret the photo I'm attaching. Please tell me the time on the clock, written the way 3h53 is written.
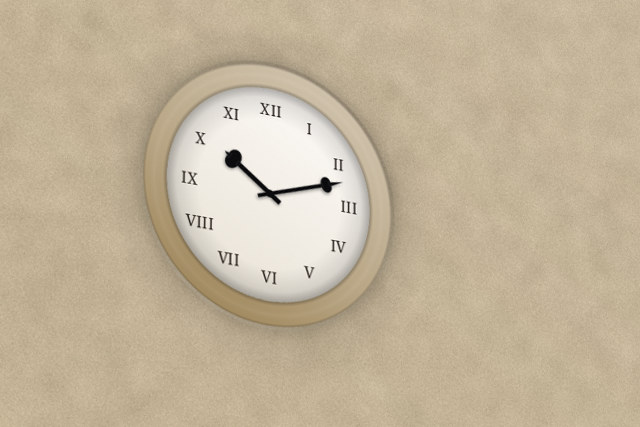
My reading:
10h12
